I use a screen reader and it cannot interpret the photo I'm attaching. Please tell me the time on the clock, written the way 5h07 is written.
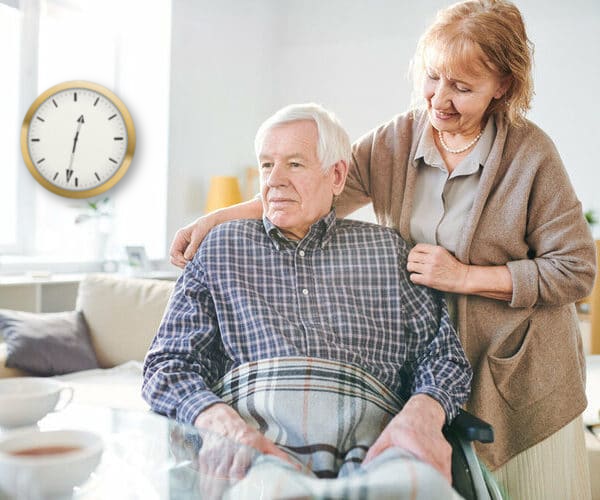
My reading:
12h32
